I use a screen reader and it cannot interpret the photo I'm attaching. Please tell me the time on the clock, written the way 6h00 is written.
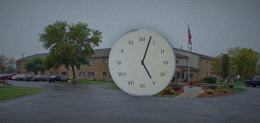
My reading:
5h03
